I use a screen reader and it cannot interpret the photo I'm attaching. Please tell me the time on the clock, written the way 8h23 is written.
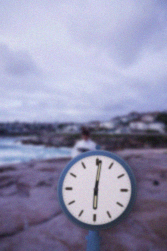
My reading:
6h01
